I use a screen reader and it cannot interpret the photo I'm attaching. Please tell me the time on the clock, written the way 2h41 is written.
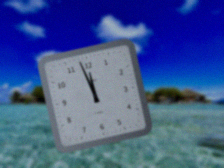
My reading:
11h58
